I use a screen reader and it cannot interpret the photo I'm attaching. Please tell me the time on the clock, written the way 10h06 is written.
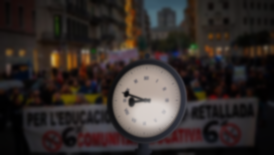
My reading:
8h48
